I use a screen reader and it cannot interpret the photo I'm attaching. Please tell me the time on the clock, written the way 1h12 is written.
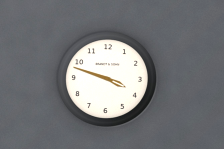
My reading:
3h48
